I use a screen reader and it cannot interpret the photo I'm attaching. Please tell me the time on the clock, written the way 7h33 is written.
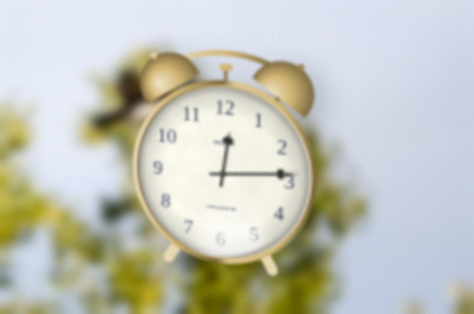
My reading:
12h14
